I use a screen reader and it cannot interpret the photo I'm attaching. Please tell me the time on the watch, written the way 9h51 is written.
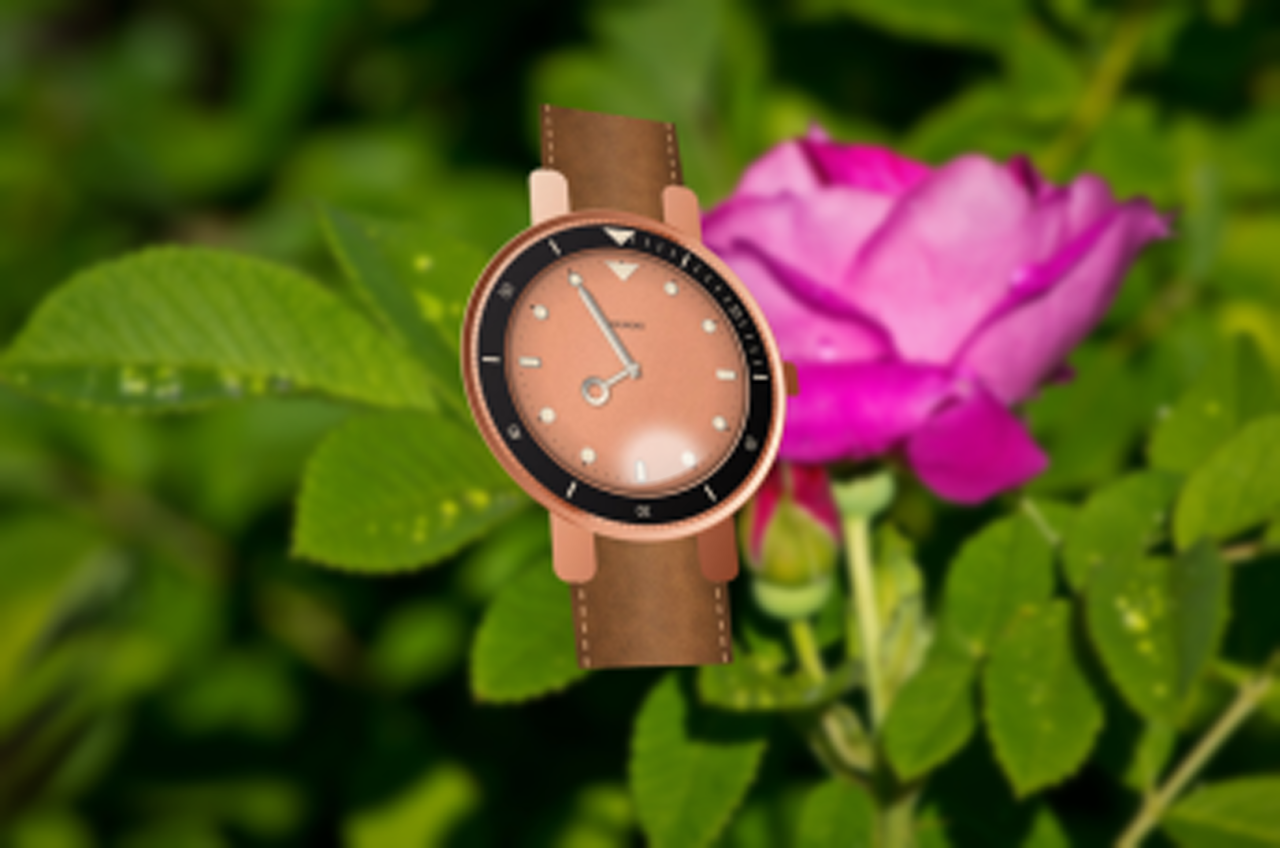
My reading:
7h55
